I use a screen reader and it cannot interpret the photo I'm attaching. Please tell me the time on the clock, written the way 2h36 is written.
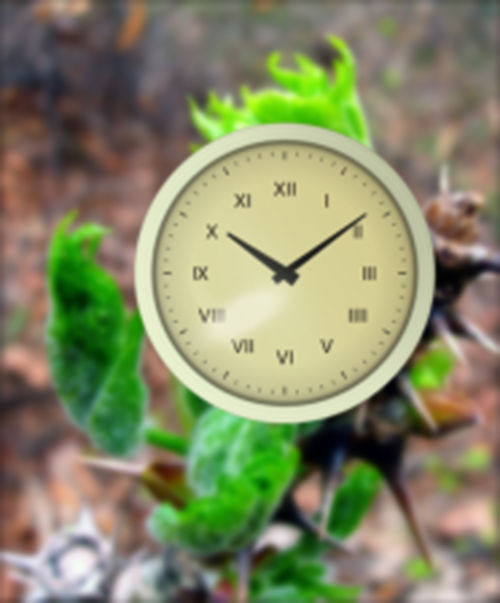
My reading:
10h09
